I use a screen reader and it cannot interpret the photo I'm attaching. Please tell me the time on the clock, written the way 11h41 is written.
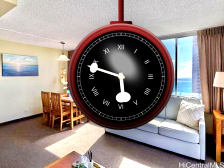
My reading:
5h48
